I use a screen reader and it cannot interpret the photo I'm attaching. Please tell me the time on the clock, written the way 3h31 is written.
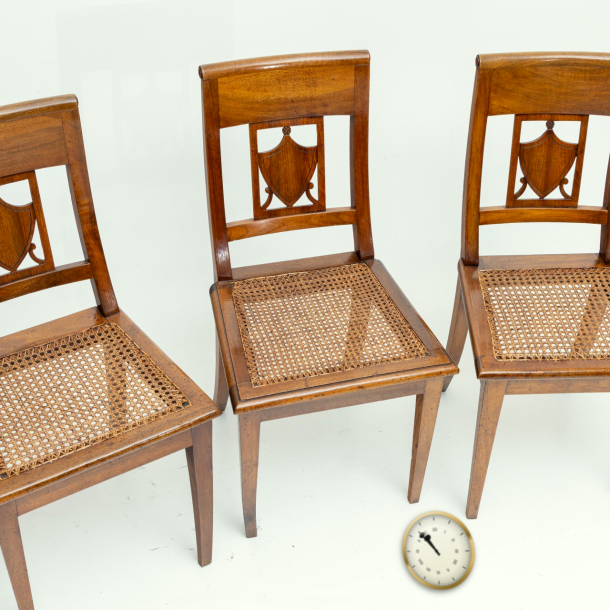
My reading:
10h53
